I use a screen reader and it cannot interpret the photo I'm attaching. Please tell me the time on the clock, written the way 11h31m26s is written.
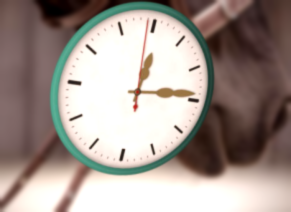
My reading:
12h13m59s
